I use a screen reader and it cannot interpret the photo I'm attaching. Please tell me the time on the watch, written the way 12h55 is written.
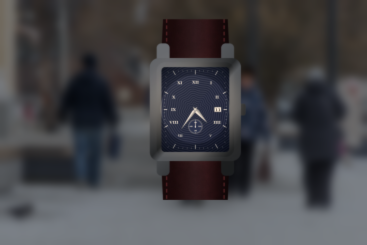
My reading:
4h36
